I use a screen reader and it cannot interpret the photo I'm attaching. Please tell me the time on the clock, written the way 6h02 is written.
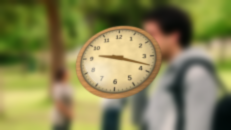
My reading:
9h18
